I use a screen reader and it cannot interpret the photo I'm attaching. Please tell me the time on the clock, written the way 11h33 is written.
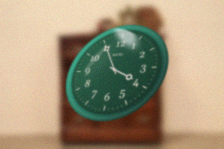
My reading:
3h55
